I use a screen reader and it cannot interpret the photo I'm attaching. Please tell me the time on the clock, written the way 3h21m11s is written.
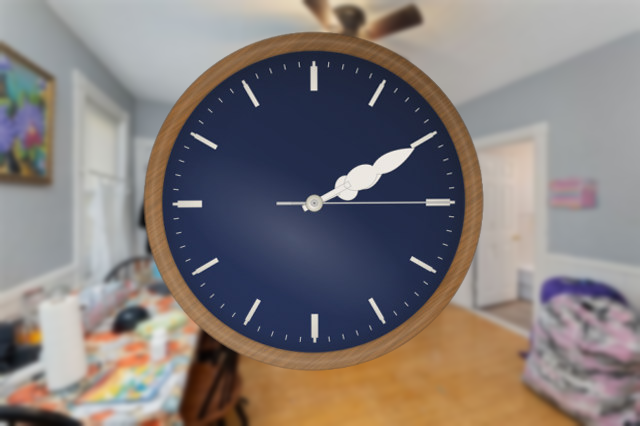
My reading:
2h10m15s
